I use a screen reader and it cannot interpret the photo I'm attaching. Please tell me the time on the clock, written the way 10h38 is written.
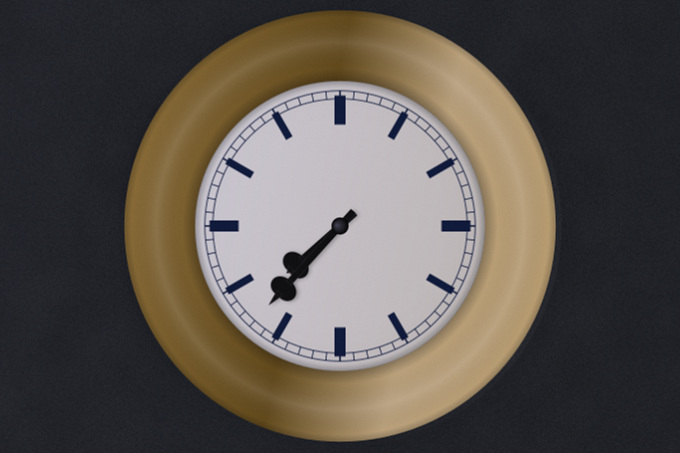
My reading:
7h37
